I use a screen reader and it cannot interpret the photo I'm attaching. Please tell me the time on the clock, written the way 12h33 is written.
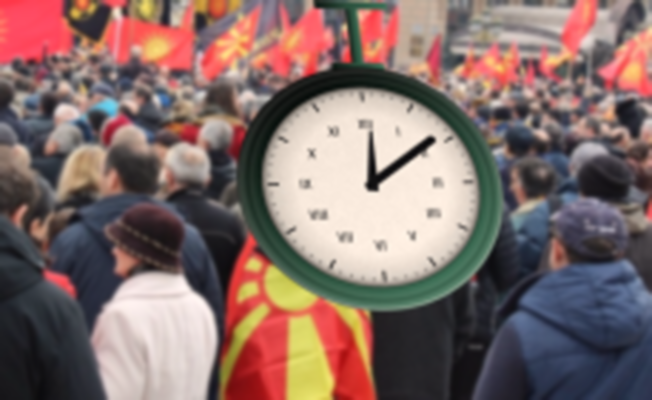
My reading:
12h09
